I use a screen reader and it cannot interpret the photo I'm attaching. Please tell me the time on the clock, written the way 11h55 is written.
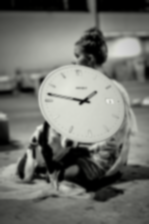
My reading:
1h47
